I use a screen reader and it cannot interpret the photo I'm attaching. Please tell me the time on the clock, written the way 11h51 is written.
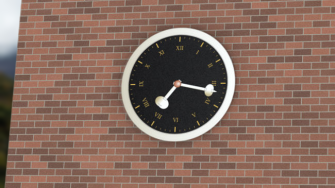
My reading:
7h17
